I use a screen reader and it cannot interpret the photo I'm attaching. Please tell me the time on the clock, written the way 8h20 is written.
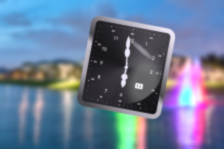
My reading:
5h59
